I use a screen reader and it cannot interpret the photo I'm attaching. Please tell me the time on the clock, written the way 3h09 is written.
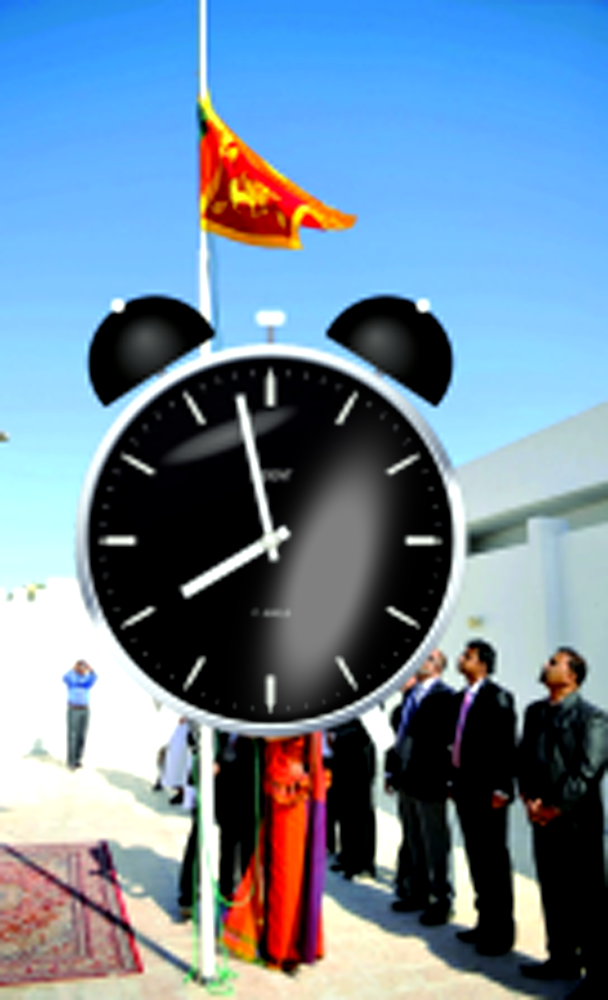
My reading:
7h58
